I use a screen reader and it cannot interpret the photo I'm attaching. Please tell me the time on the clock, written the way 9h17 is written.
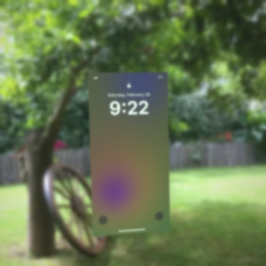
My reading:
9h22
